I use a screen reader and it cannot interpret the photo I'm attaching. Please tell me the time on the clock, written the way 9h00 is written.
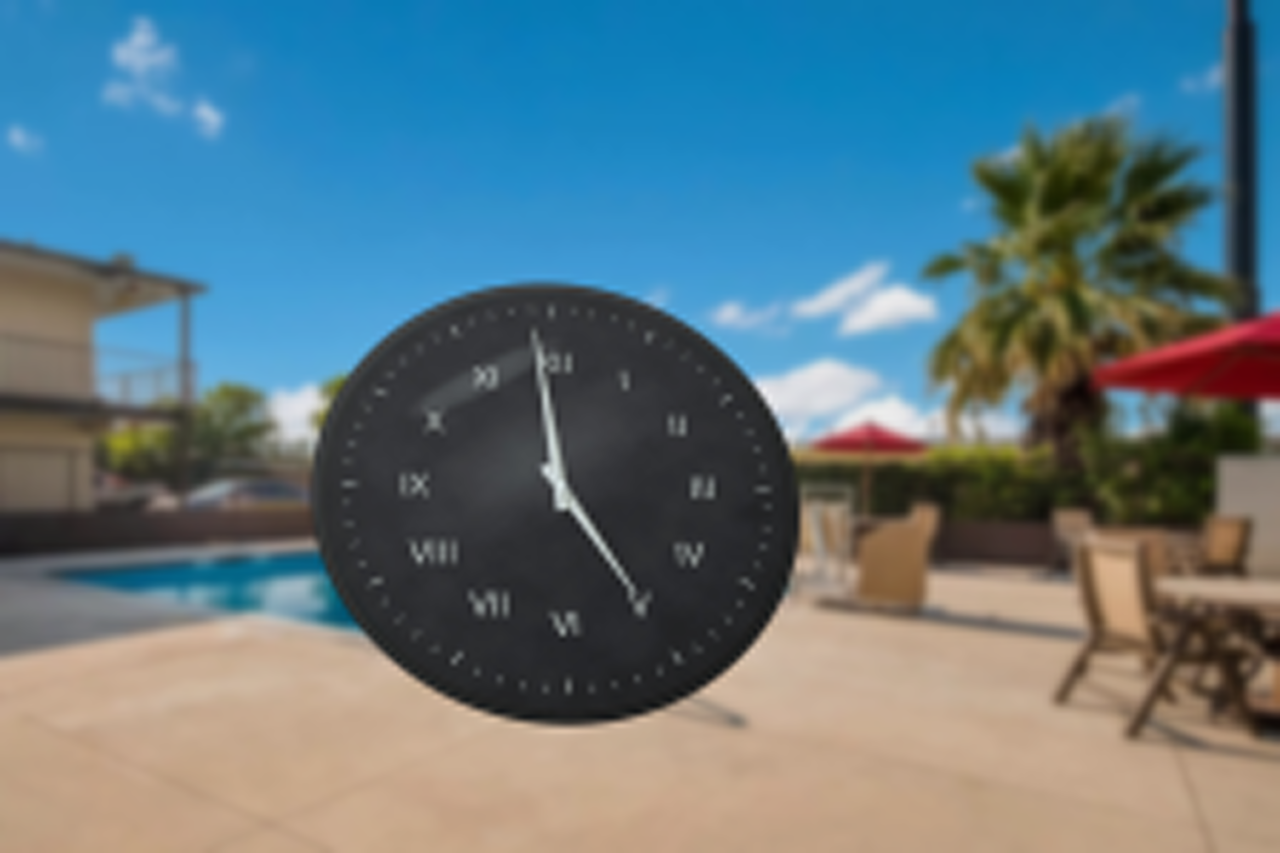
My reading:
4h59
